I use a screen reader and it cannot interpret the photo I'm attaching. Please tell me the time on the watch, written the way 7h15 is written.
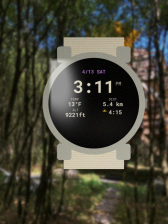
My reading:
3h11
